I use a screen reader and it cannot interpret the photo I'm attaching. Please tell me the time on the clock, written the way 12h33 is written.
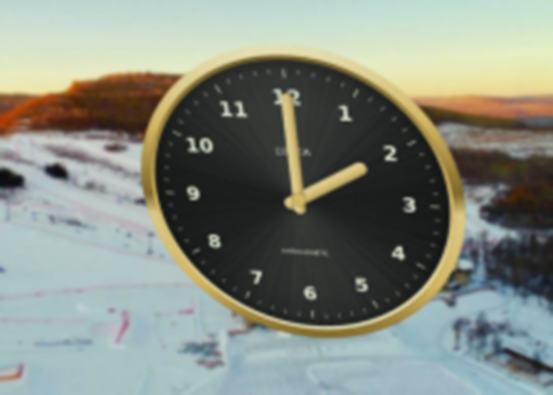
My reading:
2h00
